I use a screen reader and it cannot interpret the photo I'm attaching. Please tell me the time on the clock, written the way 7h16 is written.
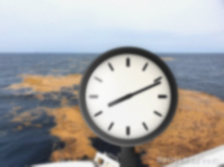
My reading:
8h11
